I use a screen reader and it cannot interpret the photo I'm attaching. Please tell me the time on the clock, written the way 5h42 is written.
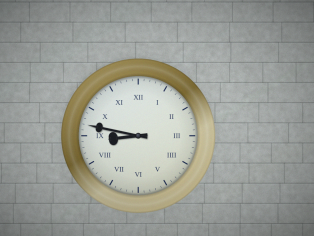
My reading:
8h47
